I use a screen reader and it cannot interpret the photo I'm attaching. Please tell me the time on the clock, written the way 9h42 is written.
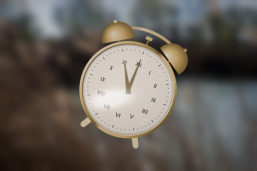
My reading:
11h00
